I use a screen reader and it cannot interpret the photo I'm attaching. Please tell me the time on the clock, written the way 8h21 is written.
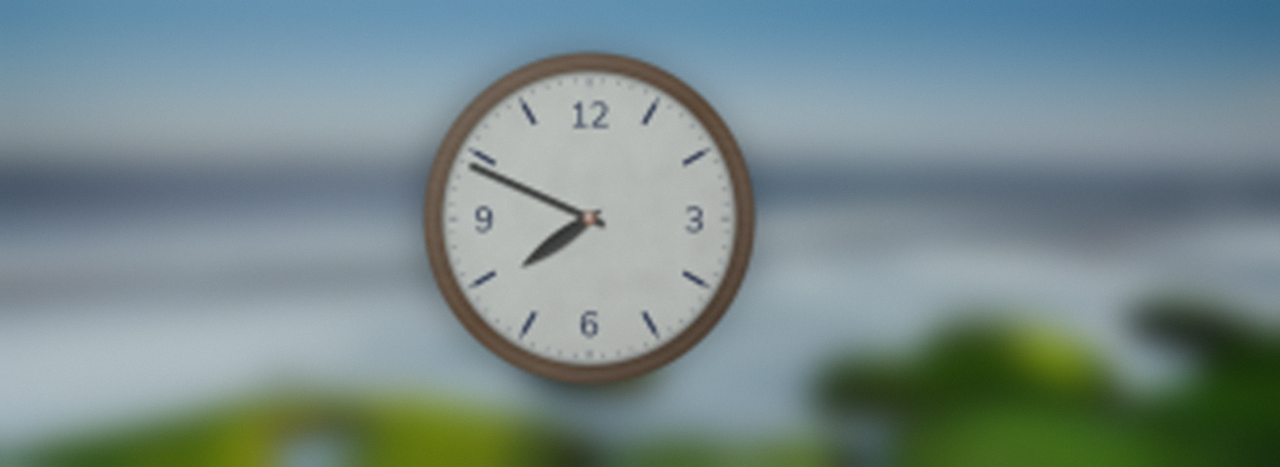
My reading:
7h49
